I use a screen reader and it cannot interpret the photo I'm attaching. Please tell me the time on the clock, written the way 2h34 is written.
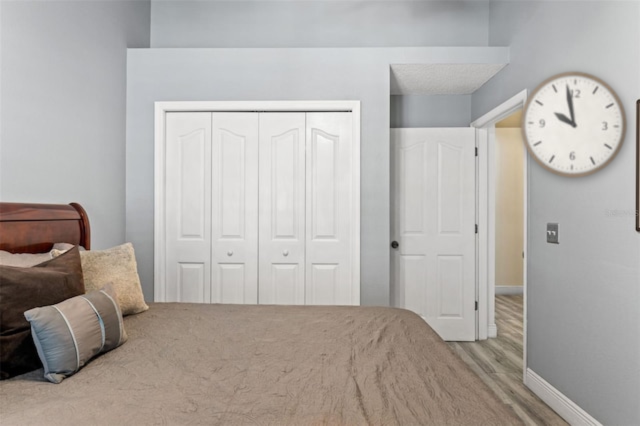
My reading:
9h58
